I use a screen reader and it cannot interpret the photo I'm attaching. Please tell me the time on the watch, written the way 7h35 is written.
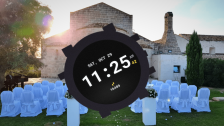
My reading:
11h25
